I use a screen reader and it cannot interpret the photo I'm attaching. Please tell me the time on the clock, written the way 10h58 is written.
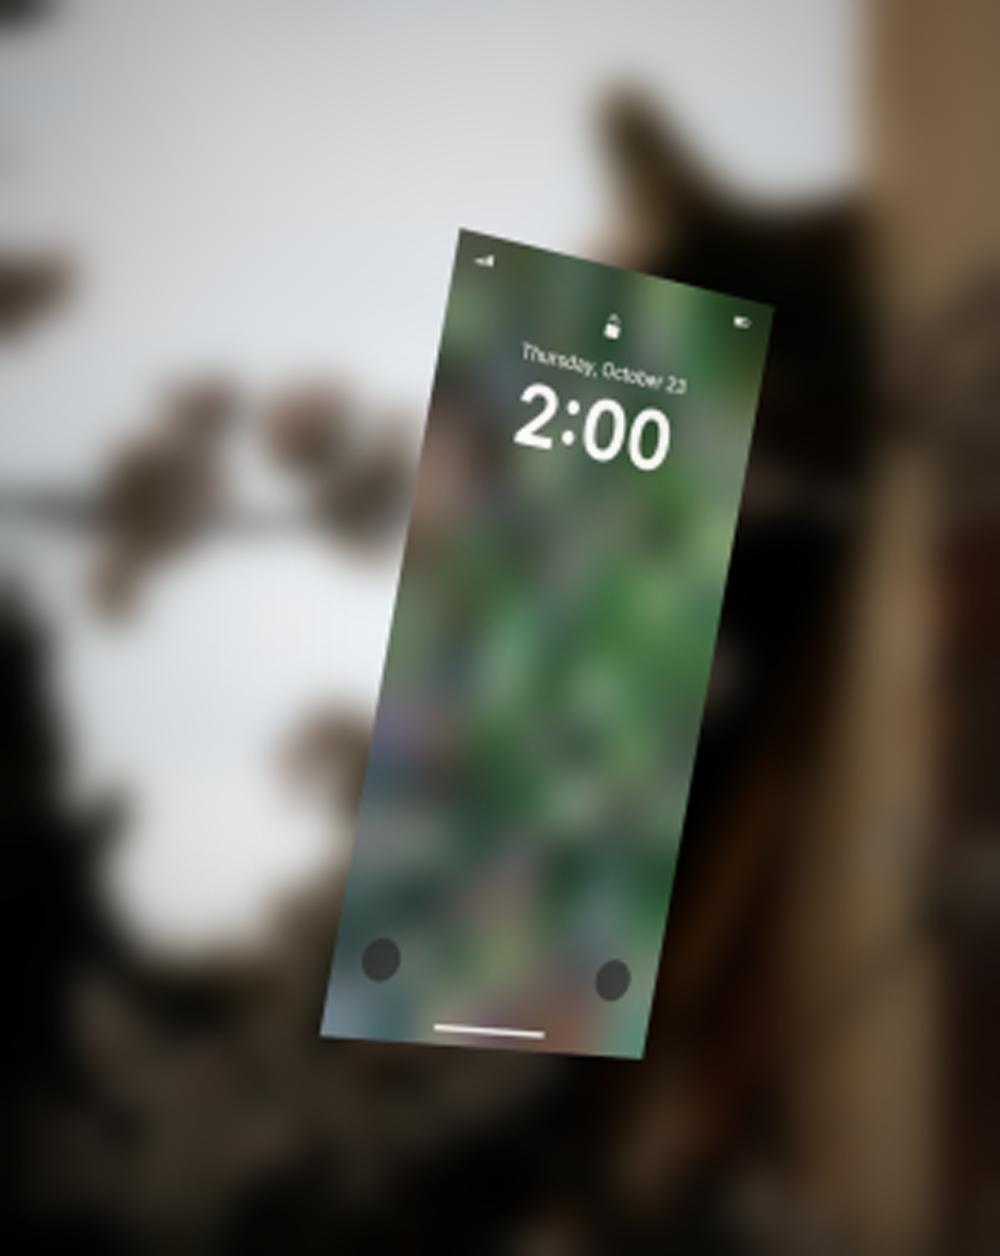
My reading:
2h00
